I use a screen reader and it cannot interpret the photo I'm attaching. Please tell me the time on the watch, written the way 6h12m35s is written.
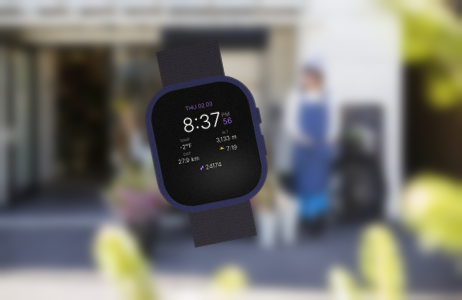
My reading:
8h37m56s
